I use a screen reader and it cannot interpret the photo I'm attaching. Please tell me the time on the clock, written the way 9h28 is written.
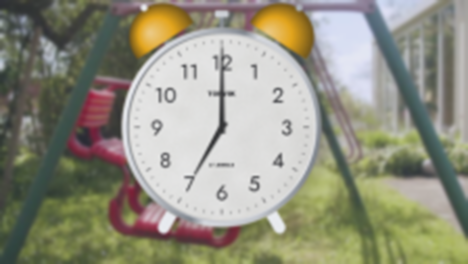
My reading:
7h00
